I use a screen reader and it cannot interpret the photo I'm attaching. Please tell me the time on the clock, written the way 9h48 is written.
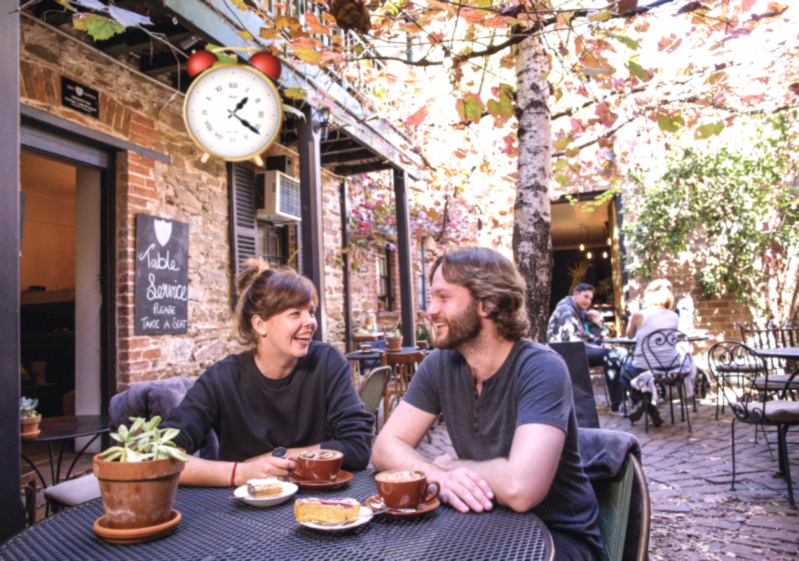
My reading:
1h21
